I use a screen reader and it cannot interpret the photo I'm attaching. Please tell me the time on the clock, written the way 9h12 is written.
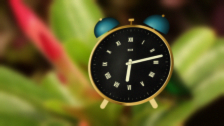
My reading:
6h13
